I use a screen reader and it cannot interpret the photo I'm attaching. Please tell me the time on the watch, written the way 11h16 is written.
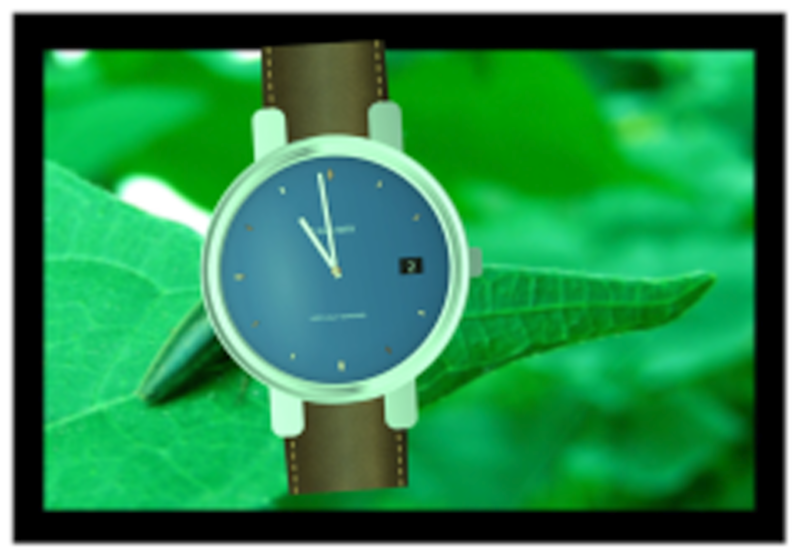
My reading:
10h59
